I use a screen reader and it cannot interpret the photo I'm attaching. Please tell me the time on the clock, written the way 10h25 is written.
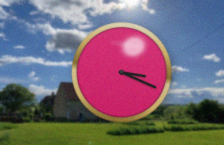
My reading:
3h19
